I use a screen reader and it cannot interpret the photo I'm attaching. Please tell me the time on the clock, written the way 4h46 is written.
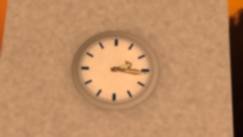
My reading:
2h16
